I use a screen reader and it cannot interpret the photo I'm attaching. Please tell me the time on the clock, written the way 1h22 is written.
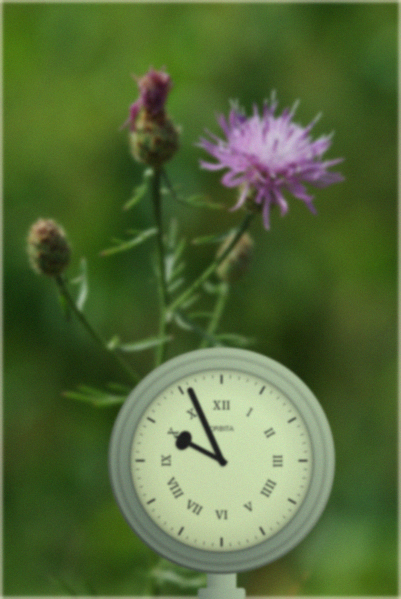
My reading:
9h56
